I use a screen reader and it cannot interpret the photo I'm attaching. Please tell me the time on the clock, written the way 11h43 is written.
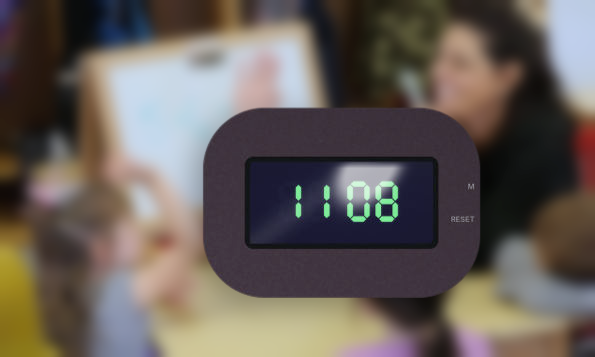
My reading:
11h08
